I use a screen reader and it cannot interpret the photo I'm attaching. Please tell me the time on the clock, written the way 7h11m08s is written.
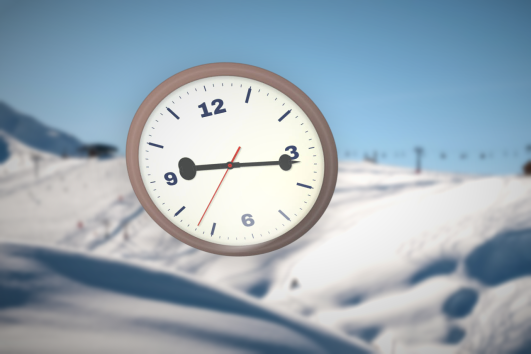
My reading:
9h16m37s
